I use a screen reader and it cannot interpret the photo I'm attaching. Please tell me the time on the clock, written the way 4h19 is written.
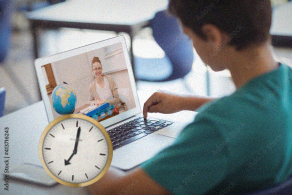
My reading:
7h01
